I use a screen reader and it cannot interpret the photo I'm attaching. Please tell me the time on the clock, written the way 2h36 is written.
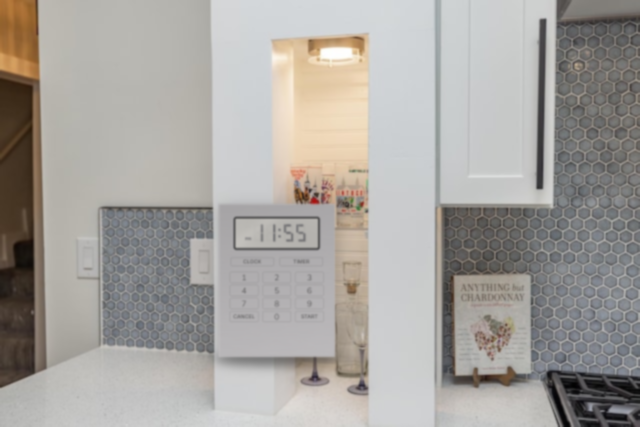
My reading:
11h55
